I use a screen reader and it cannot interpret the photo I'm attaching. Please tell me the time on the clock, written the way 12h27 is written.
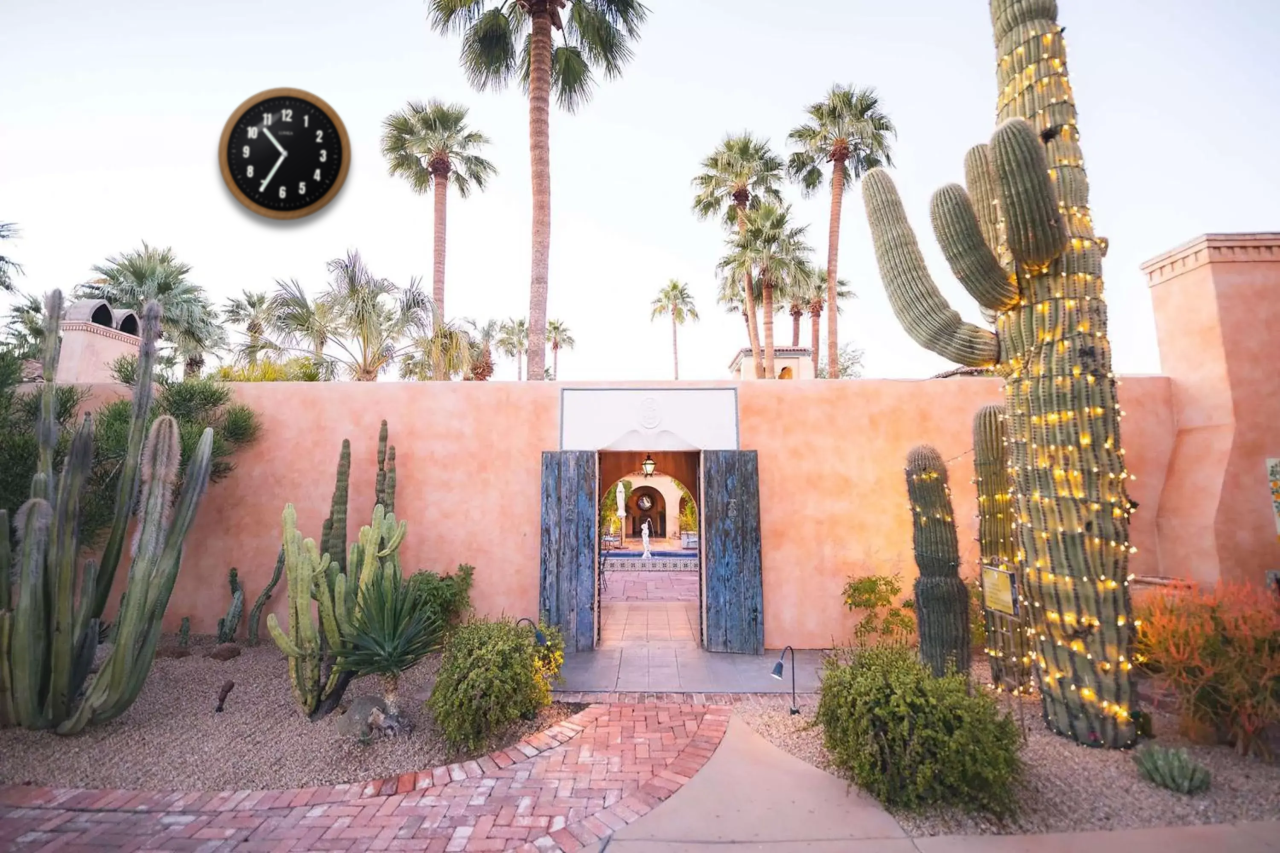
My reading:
10h35
